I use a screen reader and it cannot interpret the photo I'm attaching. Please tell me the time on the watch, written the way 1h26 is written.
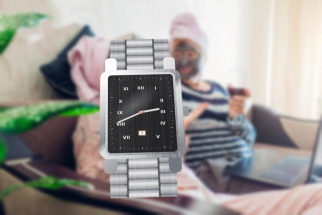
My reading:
2h41
